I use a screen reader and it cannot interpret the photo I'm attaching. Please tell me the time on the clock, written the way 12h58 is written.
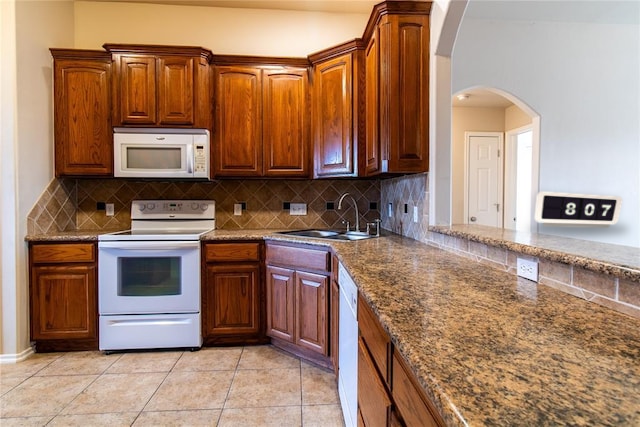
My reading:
8h07
